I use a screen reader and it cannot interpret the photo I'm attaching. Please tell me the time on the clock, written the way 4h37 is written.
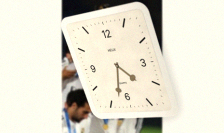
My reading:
4h33
